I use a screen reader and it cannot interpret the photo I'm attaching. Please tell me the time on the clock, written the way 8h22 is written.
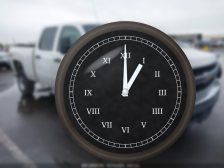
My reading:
1h00
